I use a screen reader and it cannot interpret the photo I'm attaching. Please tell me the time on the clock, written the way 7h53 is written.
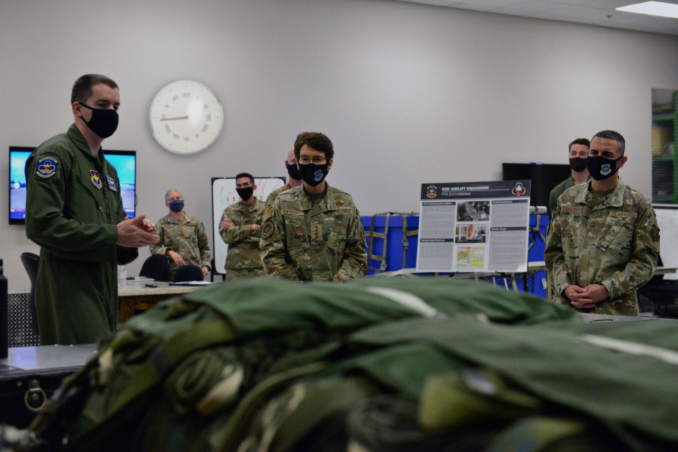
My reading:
8h44
